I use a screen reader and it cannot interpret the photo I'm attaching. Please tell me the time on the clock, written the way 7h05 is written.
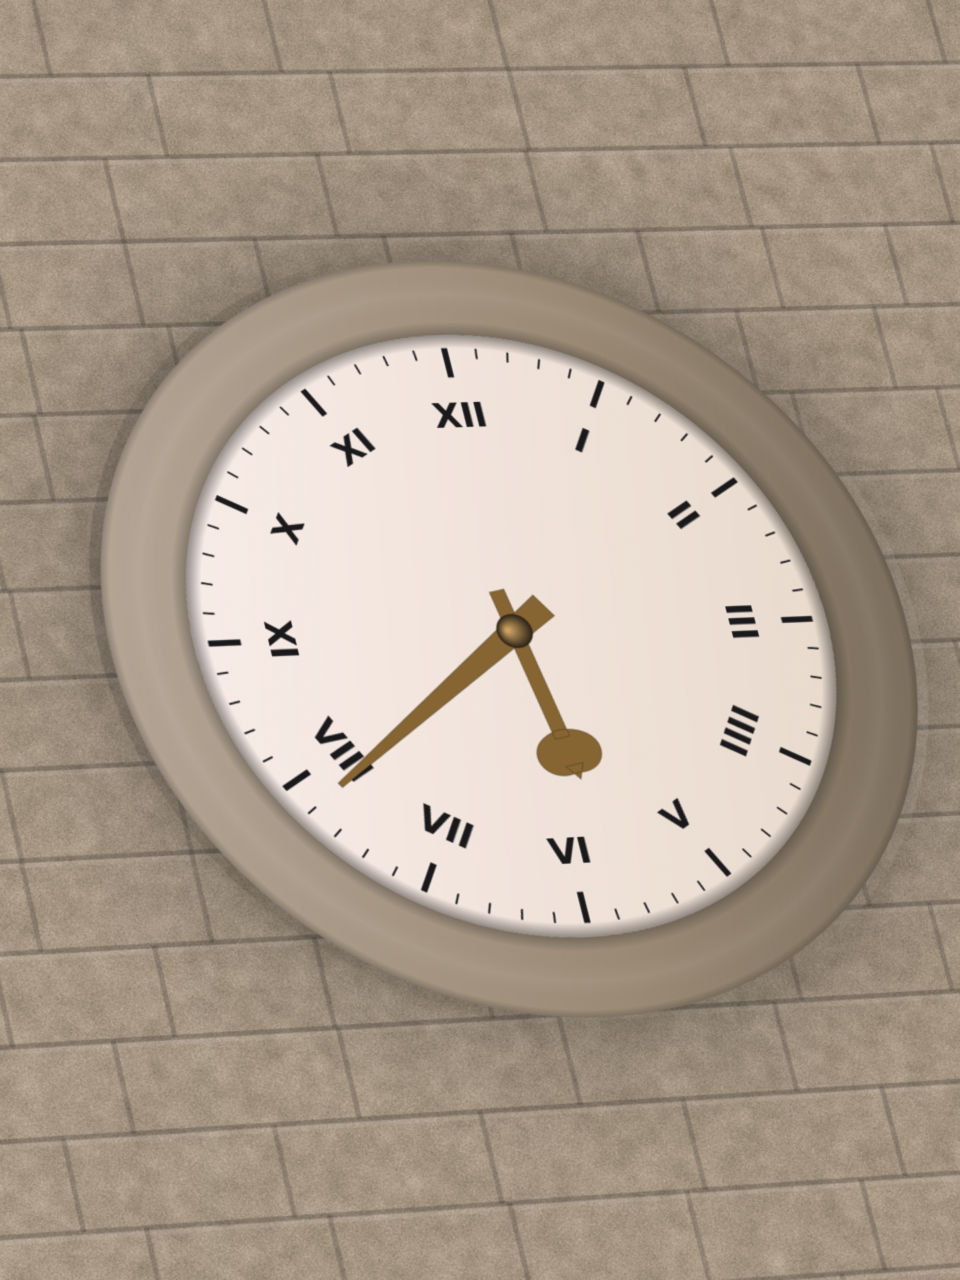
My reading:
5h39
